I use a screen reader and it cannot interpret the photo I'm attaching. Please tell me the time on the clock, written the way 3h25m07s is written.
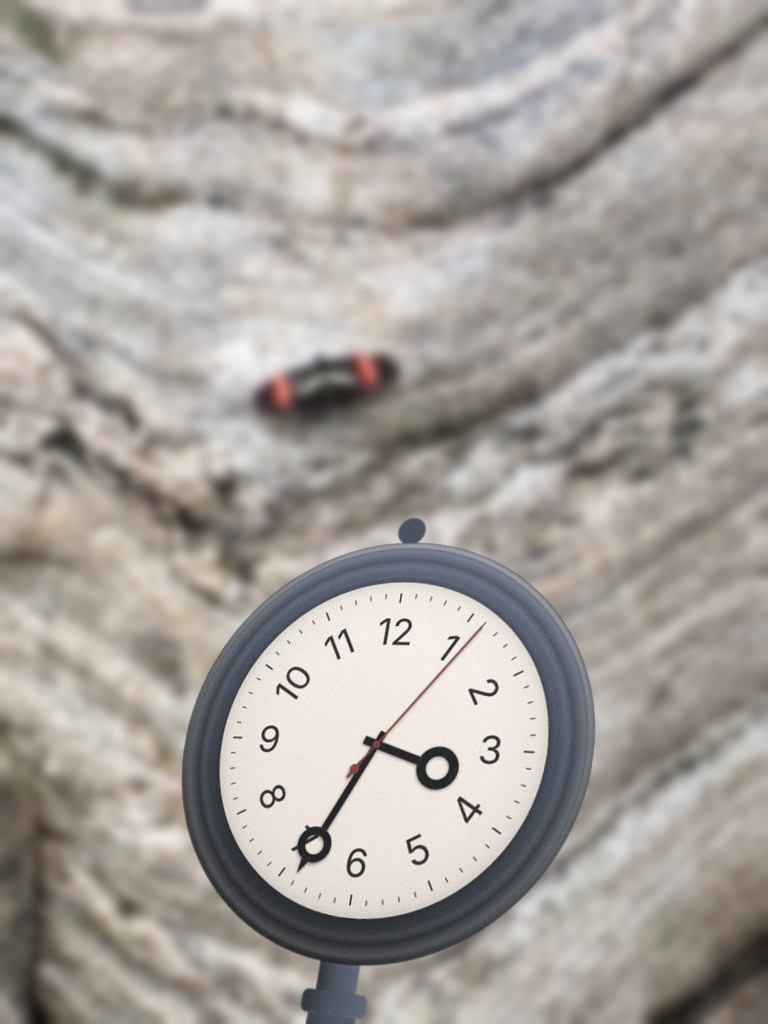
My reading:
3h34m06s
